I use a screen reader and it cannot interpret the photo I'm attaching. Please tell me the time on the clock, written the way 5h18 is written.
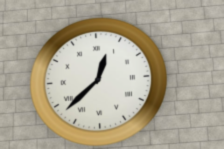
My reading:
12h38
